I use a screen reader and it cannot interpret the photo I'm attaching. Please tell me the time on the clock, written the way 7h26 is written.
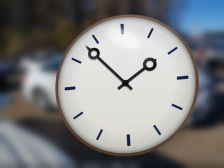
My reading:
1h53
